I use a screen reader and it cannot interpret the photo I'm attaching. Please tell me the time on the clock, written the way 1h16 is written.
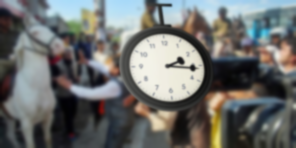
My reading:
2h16
